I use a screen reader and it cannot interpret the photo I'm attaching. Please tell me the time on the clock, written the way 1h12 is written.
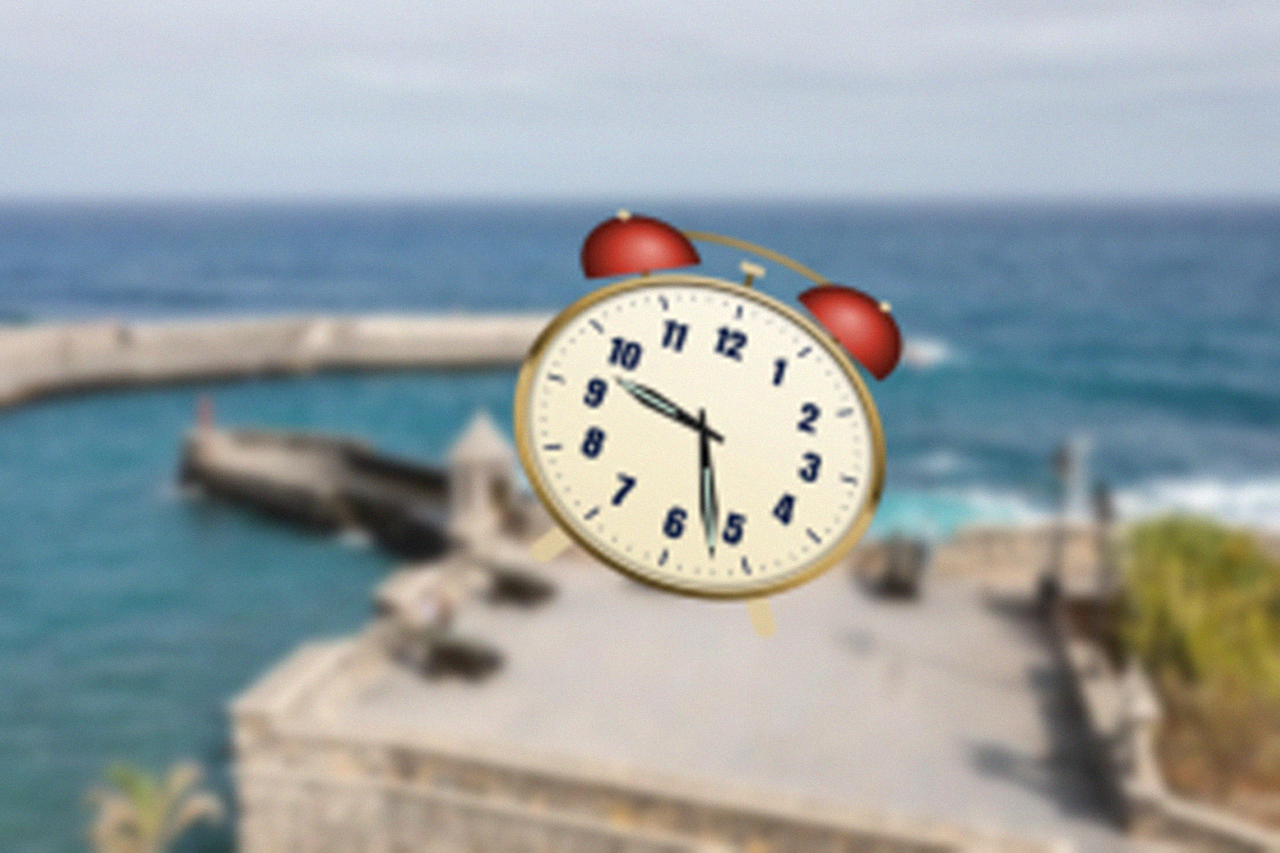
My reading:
9h27
